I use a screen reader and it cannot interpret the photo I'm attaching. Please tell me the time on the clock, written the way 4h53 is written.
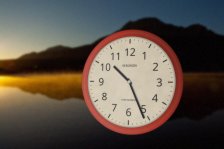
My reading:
10h26
